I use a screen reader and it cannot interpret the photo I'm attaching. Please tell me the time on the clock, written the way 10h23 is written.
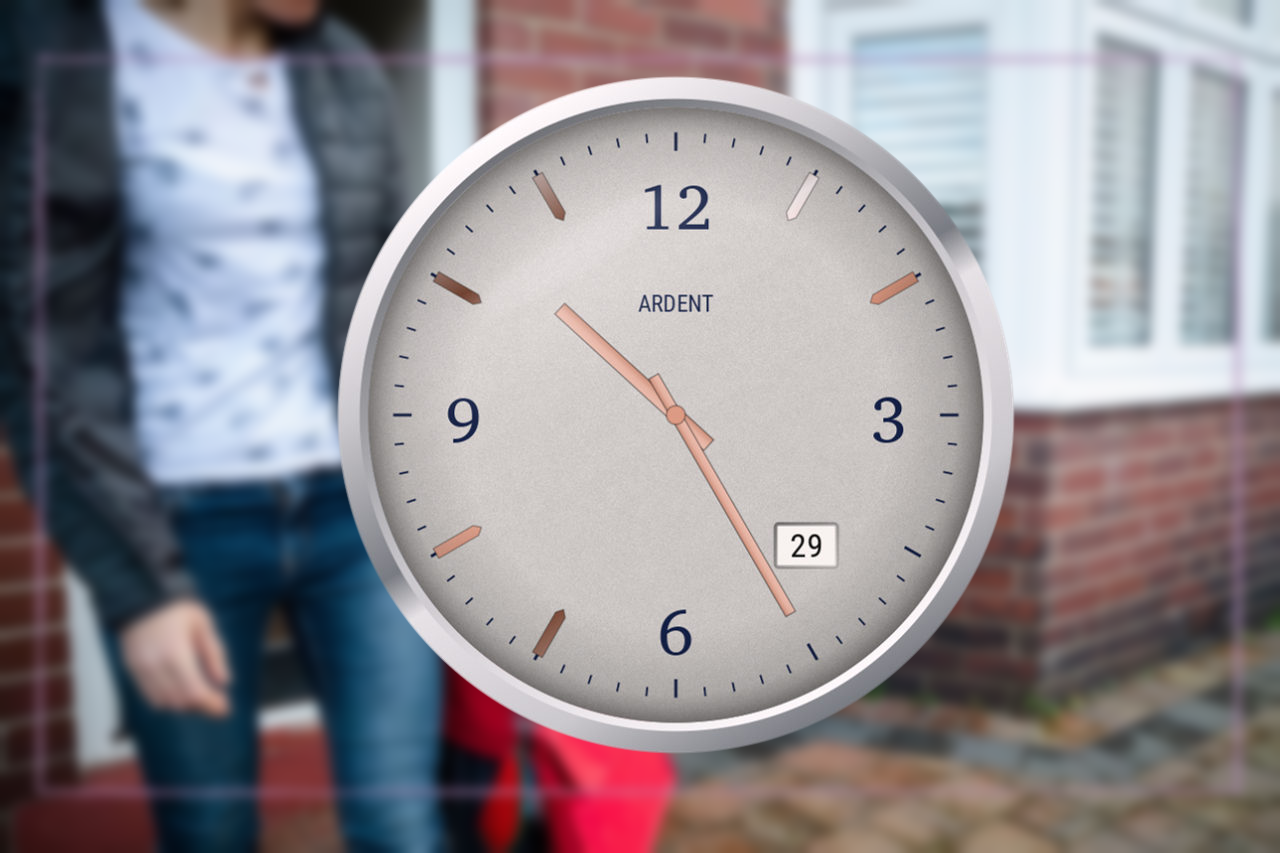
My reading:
10h25
